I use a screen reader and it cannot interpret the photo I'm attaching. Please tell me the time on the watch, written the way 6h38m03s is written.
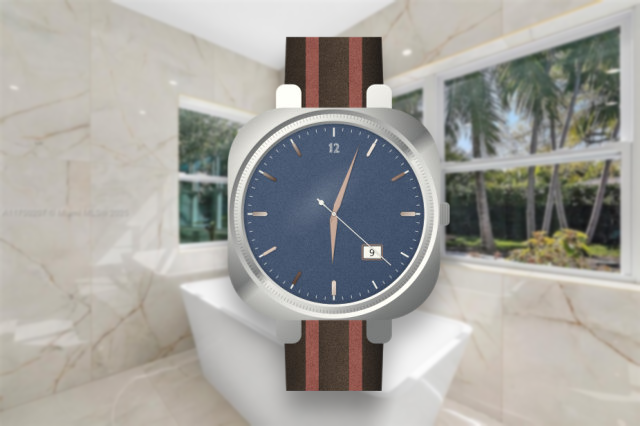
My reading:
6h03m22s
